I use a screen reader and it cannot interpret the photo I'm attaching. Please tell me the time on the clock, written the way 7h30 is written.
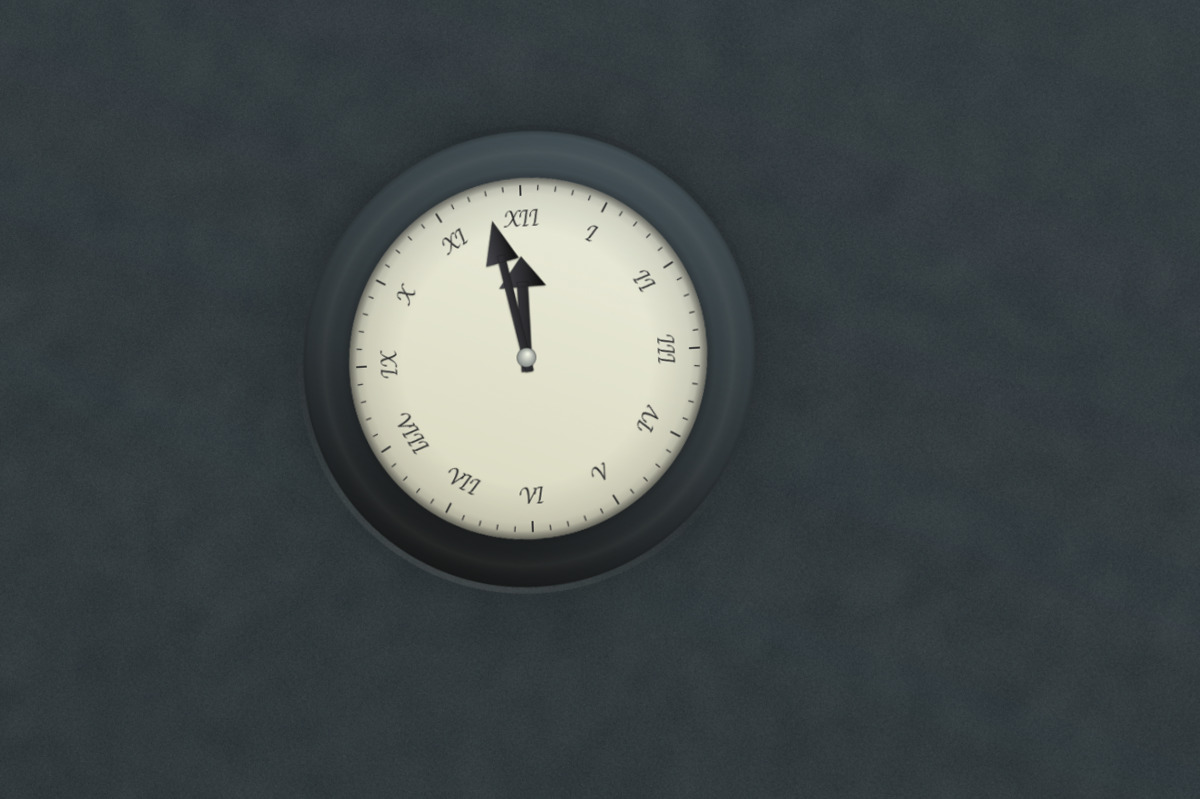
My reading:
11h58
